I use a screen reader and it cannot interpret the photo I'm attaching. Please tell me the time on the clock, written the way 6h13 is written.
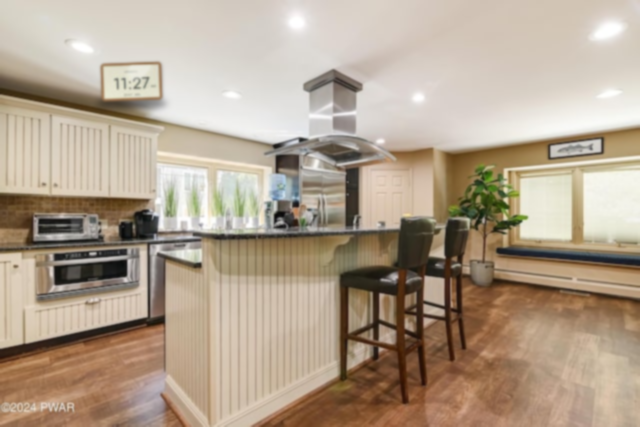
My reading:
11h27
